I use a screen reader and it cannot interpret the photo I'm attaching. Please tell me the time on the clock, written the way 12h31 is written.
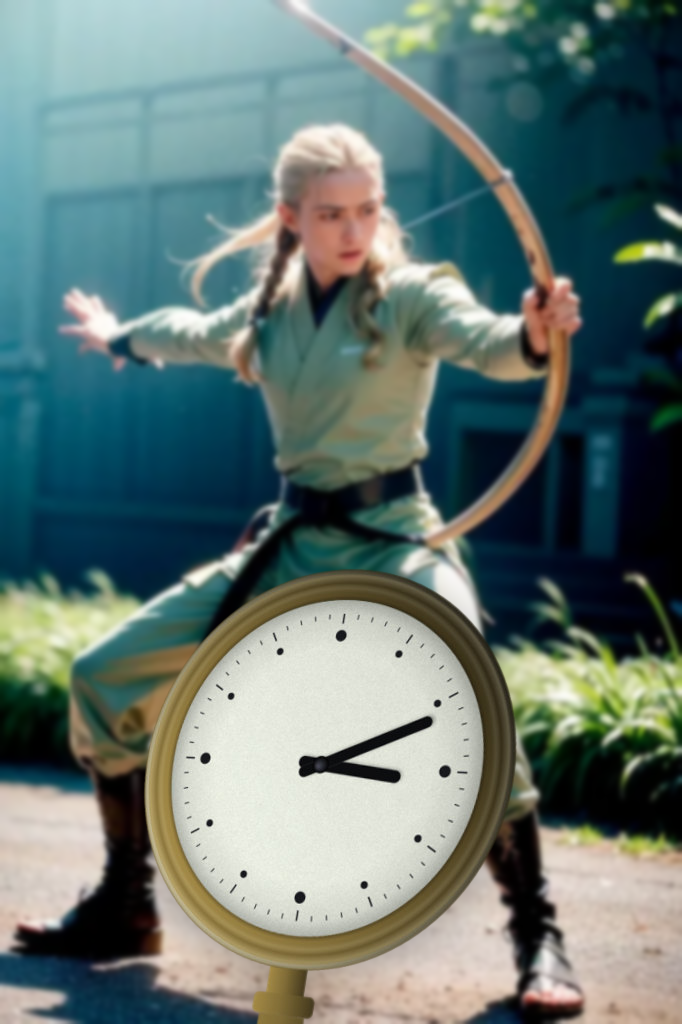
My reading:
3h11
